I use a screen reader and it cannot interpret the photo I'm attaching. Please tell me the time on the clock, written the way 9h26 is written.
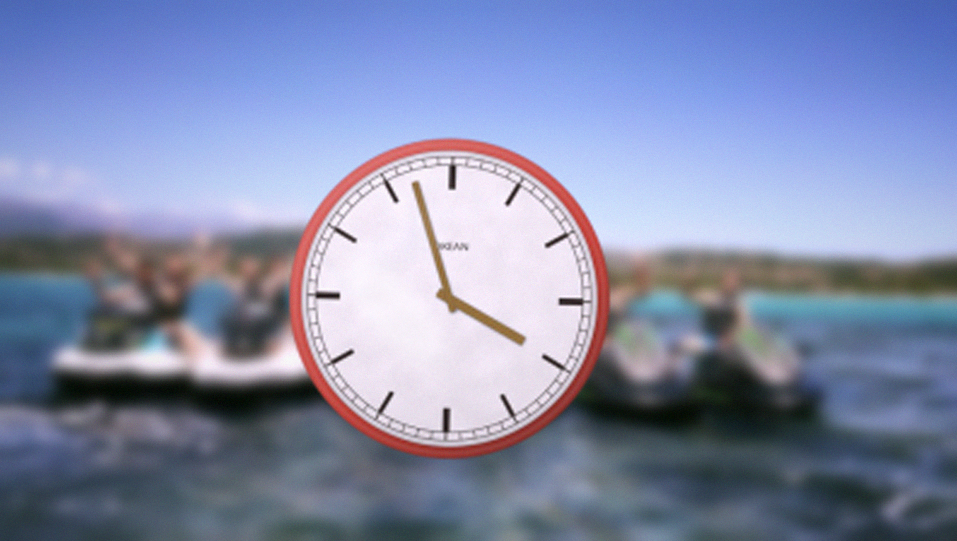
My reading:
3h57
